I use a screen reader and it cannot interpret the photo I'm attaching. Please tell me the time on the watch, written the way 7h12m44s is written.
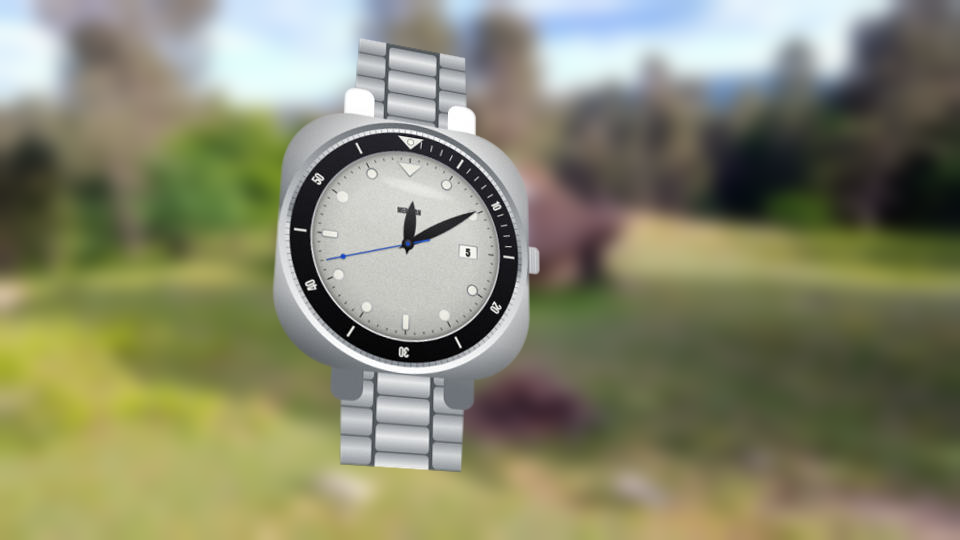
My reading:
12h09m42s
